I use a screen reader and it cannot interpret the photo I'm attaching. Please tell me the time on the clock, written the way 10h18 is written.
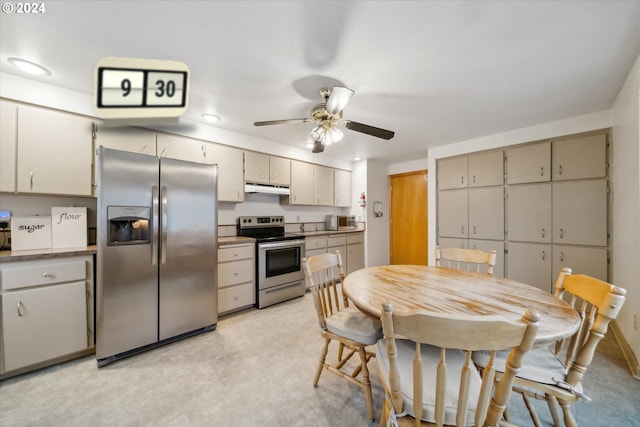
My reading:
9h30
